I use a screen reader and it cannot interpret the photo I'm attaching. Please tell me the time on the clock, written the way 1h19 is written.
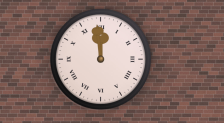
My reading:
11h59
